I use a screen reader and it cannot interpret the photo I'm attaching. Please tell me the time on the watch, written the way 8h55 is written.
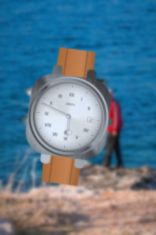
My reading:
5h48
